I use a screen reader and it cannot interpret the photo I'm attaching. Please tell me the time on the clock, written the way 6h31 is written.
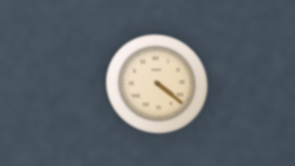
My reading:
4h22
